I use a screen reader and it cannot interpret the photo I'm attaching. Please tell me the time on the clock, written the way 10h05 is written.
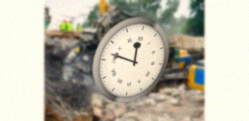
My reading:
11h47
